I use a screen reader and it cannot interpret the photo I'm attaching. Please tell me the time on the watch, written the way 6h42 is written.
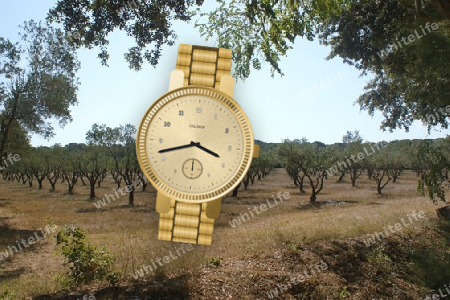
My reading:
3h42
